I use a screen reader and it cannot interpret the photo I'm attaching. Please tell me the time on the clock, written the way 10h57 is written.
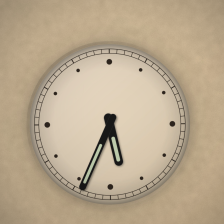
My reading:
5h34
